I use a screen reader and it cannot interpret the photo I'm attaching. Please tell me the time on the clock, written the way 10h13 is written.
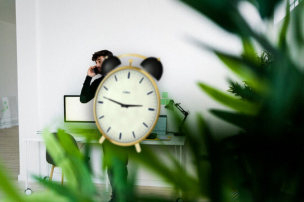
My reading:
2h47
